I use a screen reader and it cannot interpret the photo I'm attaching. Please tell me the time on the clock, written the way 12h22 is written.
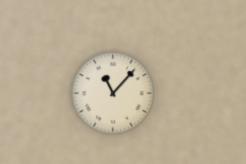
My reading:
11h07
